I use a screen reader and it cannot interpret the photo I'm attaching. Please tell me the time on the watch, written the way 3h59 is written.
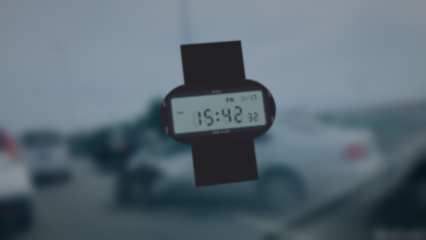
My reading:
15h42
